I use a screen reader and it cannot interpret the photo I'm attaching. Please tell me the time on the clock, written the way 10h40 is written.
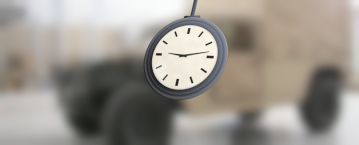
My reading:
9h13
